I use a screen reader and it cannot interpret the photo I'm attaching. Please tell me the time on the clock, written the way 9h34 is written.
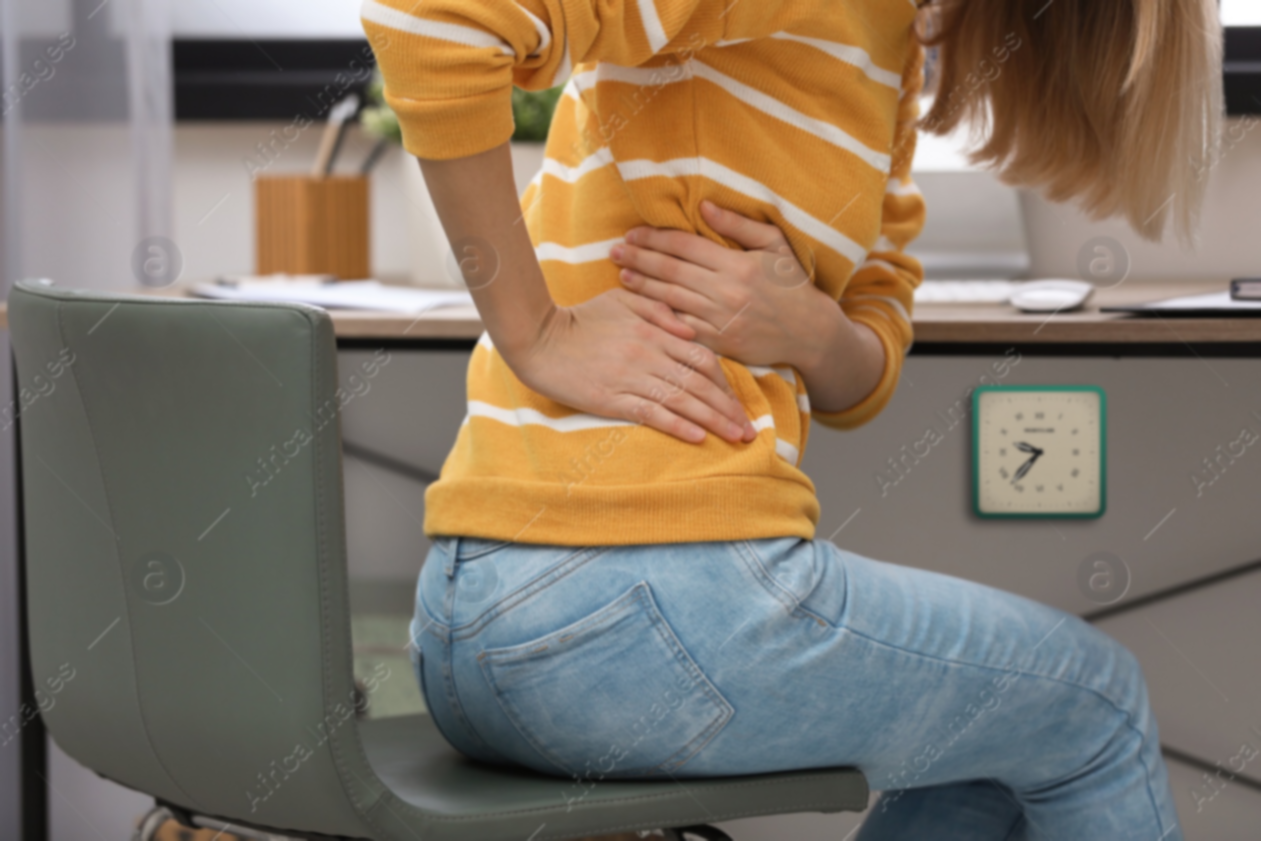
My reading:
9h37
